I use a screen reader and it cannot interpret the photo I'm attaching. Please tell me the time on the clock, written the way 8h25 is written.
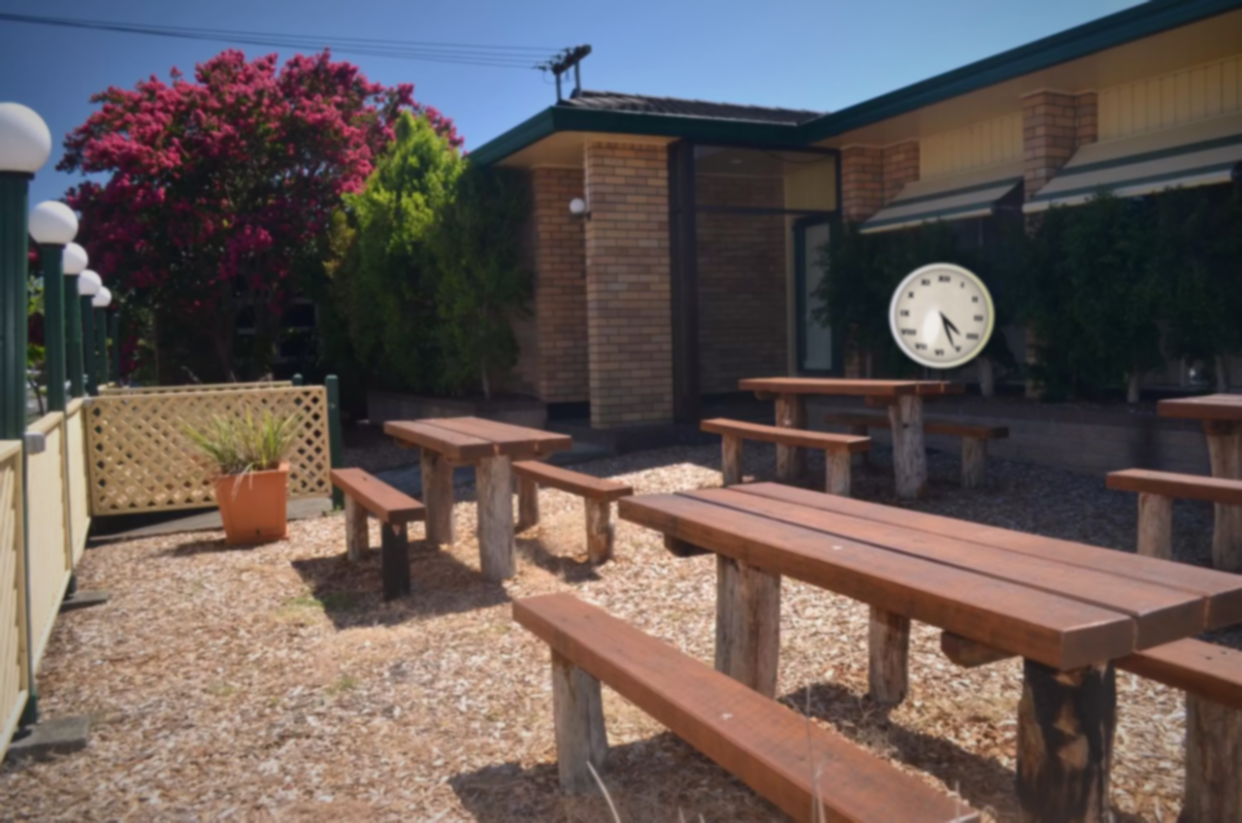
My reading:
4h26
